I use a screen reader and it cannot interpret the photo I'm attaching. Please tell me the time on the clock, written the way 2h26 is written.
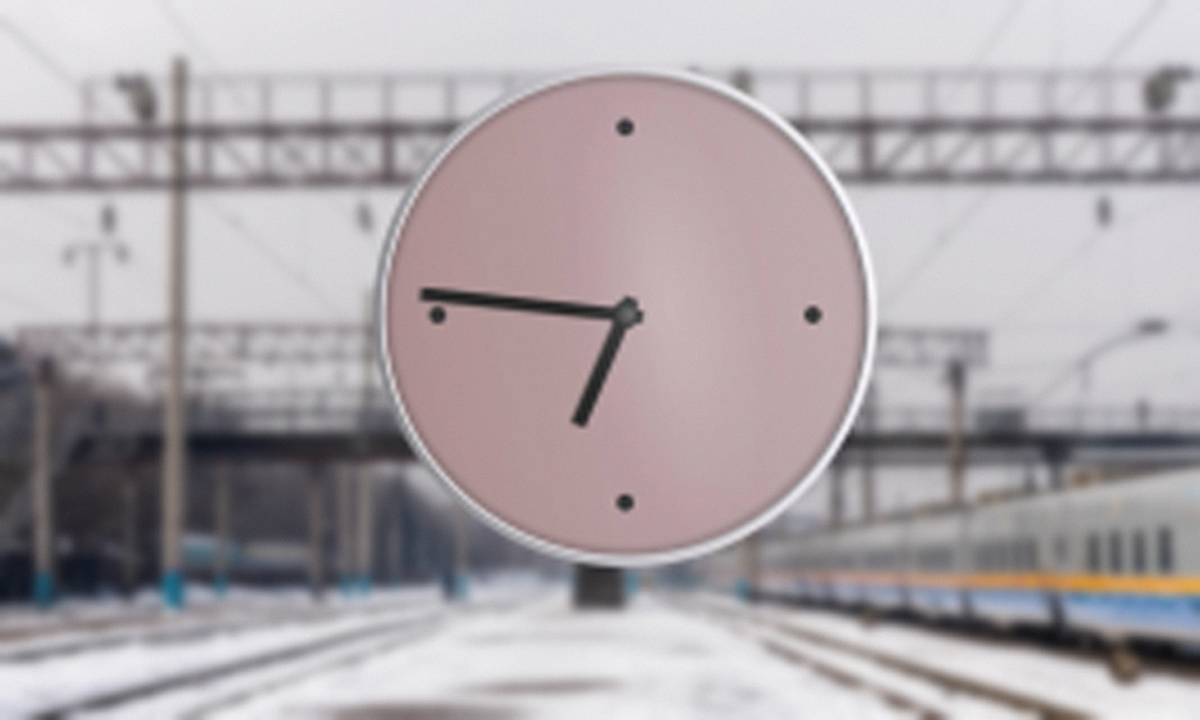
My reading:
6h46
